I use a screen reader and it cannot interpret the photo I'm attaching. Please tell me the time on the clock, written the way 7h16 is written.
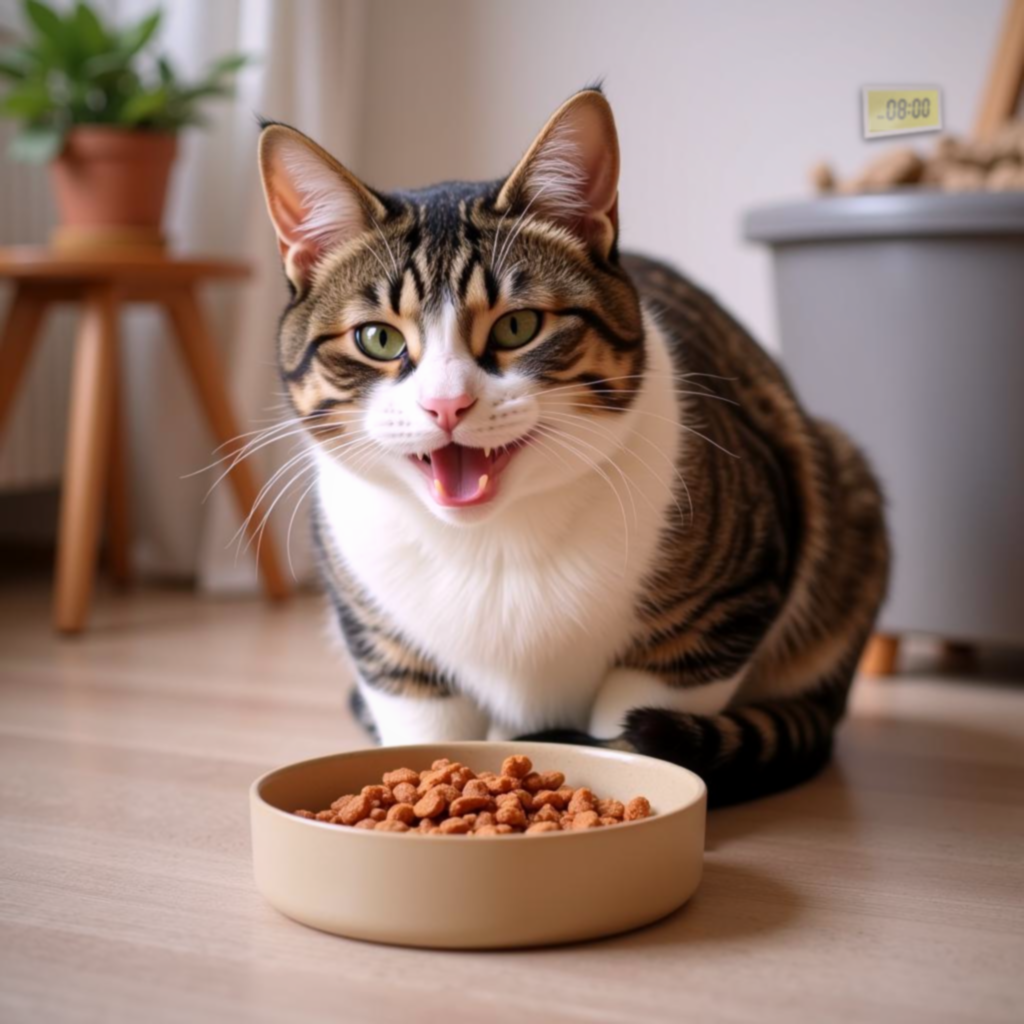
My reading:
8h00
